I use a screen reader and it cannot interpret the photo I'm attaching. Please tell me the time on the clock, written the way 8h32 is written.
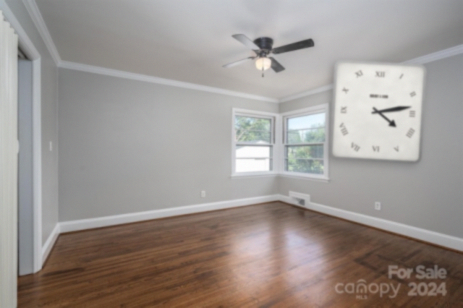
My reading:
4h13
